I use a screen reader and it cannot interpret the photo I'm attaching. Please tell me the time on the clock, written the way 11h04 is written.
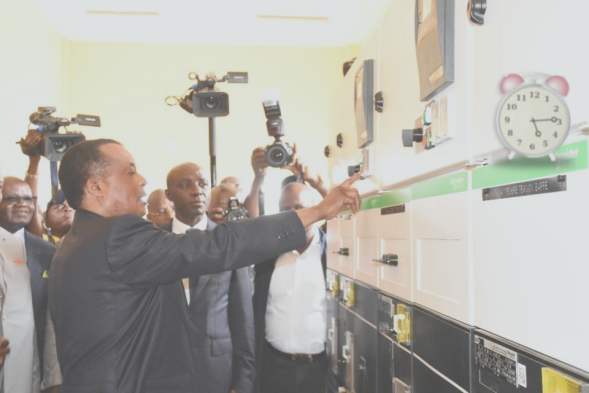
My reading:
5h14
